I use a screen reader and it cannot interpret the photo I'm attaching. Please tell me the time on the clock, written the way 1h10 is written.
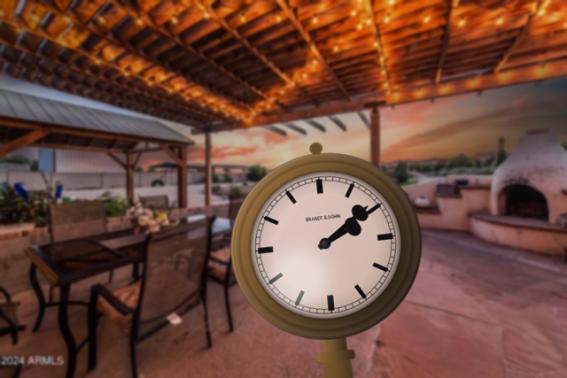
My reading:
2h09
